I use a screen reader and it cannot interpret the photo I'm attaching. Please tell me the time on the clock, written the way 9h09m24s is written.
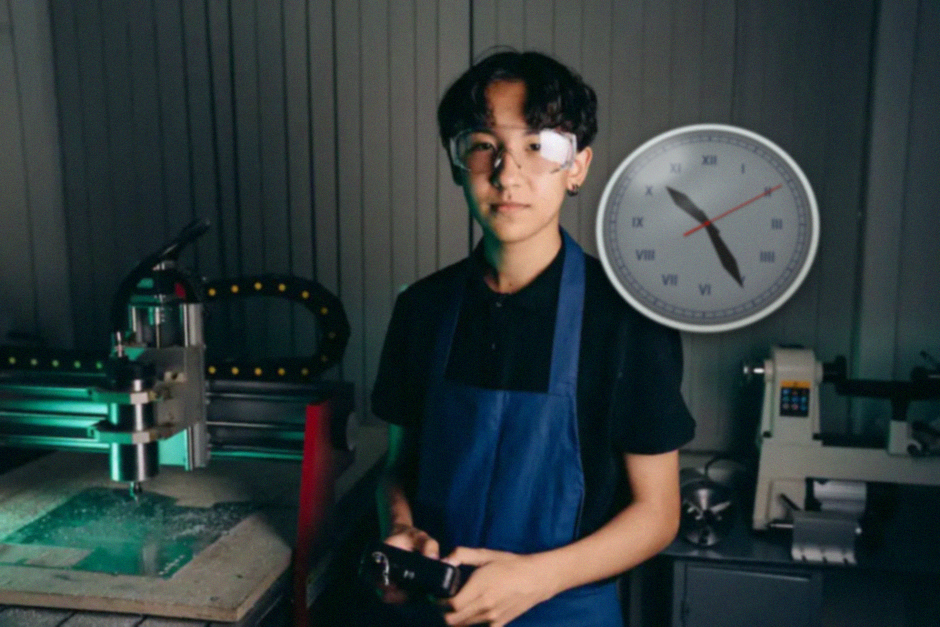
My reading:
10h25m10s
